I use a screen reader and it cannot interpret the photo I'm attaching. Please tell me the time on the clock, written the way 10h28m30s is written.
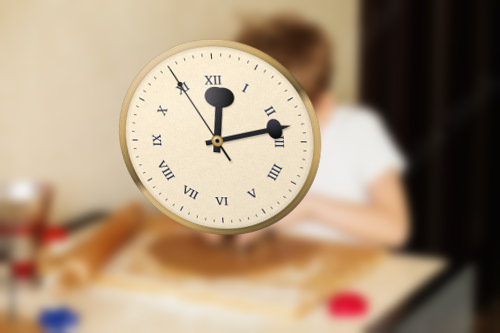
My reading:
12h12m55s
